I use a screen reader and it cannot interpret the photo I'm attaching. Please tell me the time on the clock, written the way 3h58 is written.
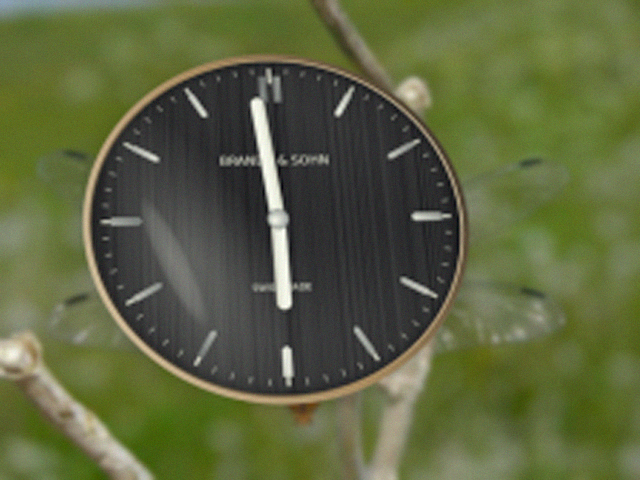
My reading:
5h59
